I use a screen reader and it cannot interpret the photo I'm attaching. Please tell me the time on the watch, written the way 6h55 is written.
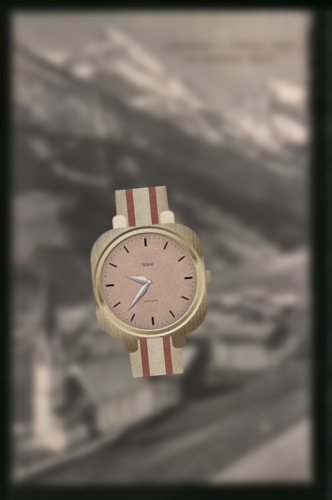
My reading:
9h37
